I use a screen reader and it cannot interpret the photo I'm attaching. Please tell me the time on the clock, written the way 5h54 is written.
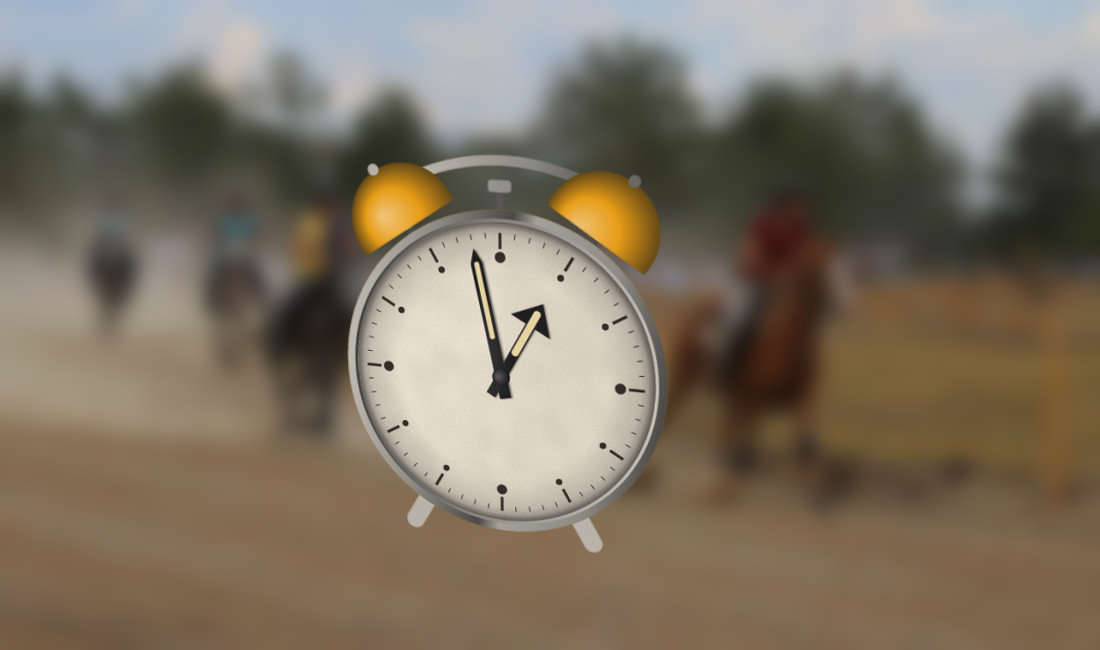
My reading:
12h58
